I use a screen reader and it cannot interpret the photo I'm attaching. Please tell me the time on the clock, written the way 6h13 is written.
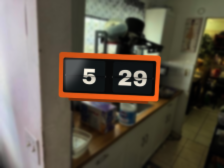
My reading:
5h29
